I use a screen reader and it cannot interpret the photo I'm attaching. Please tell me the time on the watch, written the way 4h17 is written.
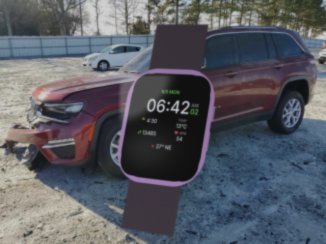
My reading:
6h42
